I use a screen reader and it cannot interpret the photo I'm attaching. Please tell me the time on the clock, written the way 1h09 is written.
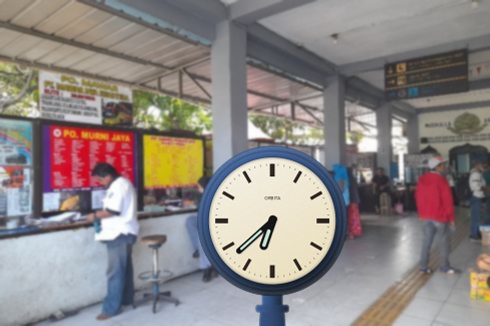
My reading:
6h38
